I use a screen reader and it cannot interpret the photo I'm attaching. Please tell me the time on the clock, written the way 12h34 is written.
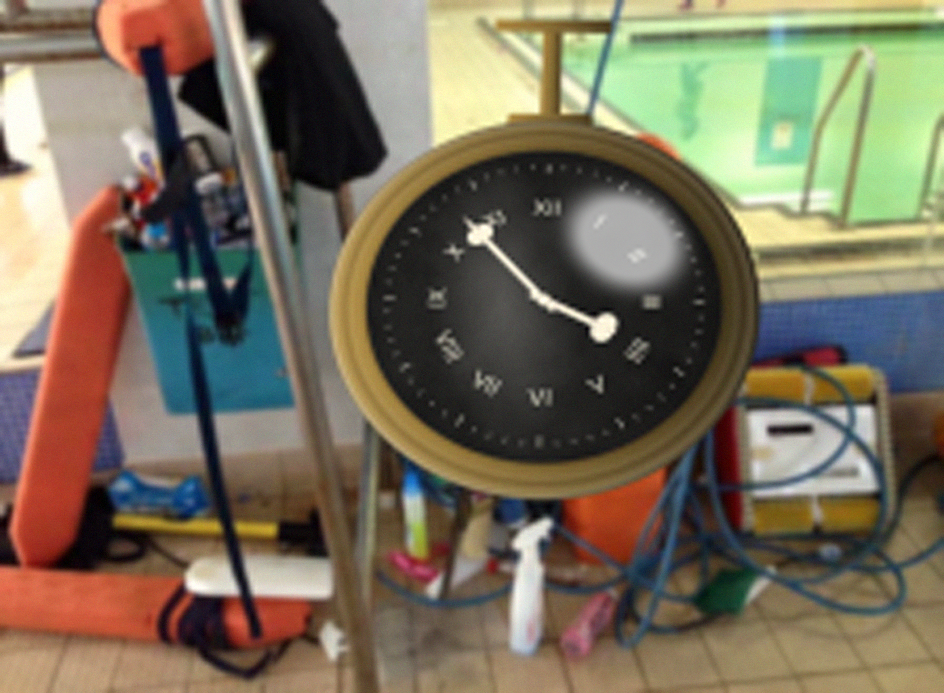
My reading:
3h53
